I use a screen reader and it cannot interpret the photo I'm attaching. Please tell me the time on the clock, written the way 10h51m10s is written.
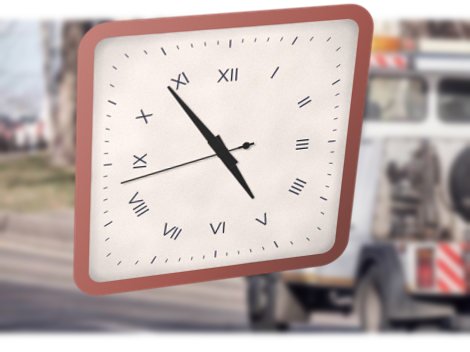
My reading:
4h53m43s
